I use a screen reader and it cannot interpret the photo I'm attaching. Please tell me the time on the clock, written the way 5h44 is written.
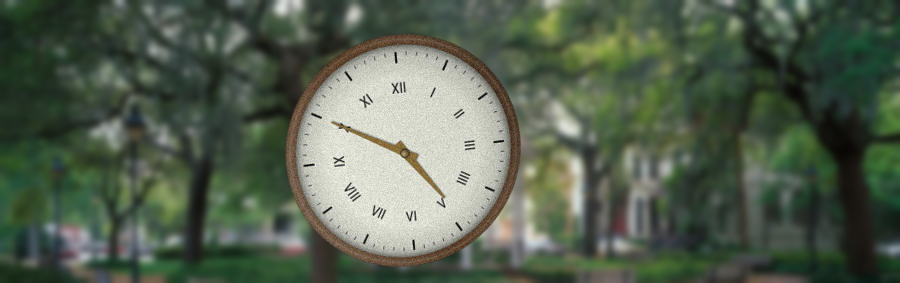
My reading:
4h50
